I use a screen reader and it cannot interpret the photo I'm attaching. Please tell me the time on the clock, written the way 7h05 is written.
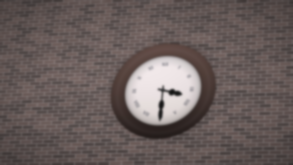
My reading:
3h30
